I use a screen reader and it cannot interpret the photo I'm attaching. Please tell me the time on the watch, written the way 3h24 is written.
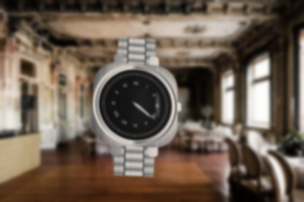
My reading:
4h21
